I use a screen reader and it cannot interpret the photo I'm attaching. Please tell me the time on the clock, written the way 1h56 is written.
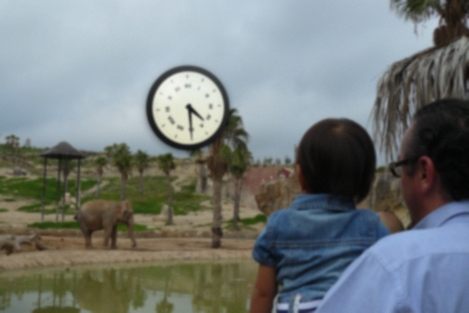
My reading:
4h30
